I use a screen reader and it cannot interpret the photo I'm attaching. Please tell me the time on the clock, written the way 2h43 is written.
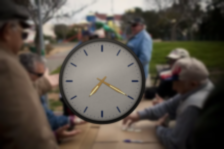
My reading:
7h20
